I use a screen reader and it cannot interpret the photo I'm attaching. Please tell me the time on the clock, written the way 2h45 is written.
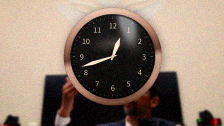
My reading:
12h42
